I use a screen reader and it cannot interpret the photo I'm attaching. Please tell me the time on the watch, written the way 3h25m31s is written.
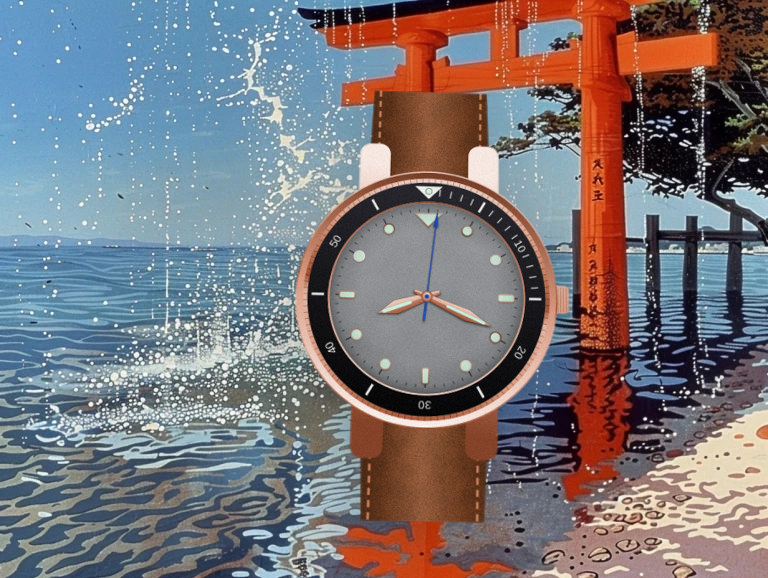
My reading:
8h19m01s
